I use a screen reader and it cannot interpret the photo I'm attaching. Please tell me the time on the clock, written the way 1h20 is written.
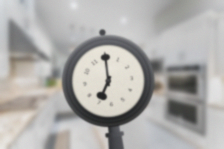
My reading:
7h00
